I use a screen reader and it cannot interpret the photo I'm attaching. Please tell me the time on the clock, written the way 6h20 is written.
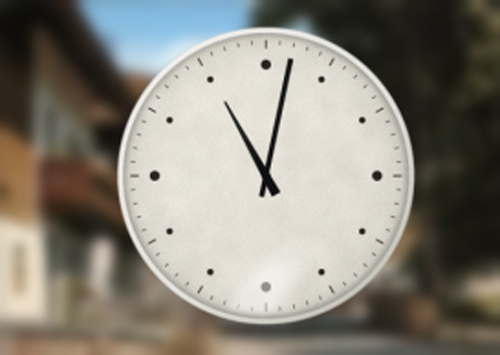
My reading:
11h02
